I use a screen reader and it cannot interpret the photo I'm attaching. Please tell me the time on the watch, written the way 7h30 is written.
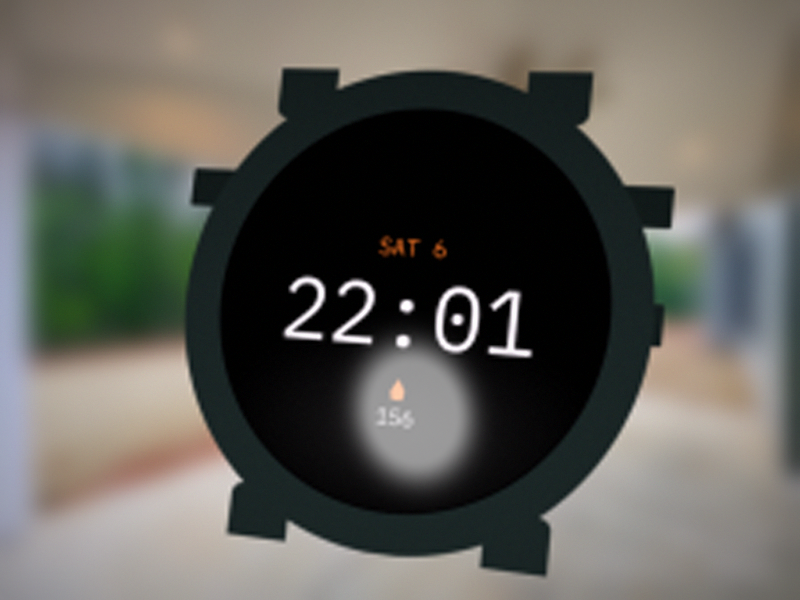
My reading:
22h01
